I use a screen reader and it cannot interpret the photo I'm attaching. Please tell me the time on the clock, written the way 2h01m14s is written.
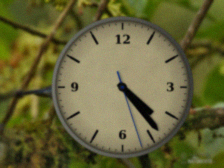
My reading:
4h23m27s
